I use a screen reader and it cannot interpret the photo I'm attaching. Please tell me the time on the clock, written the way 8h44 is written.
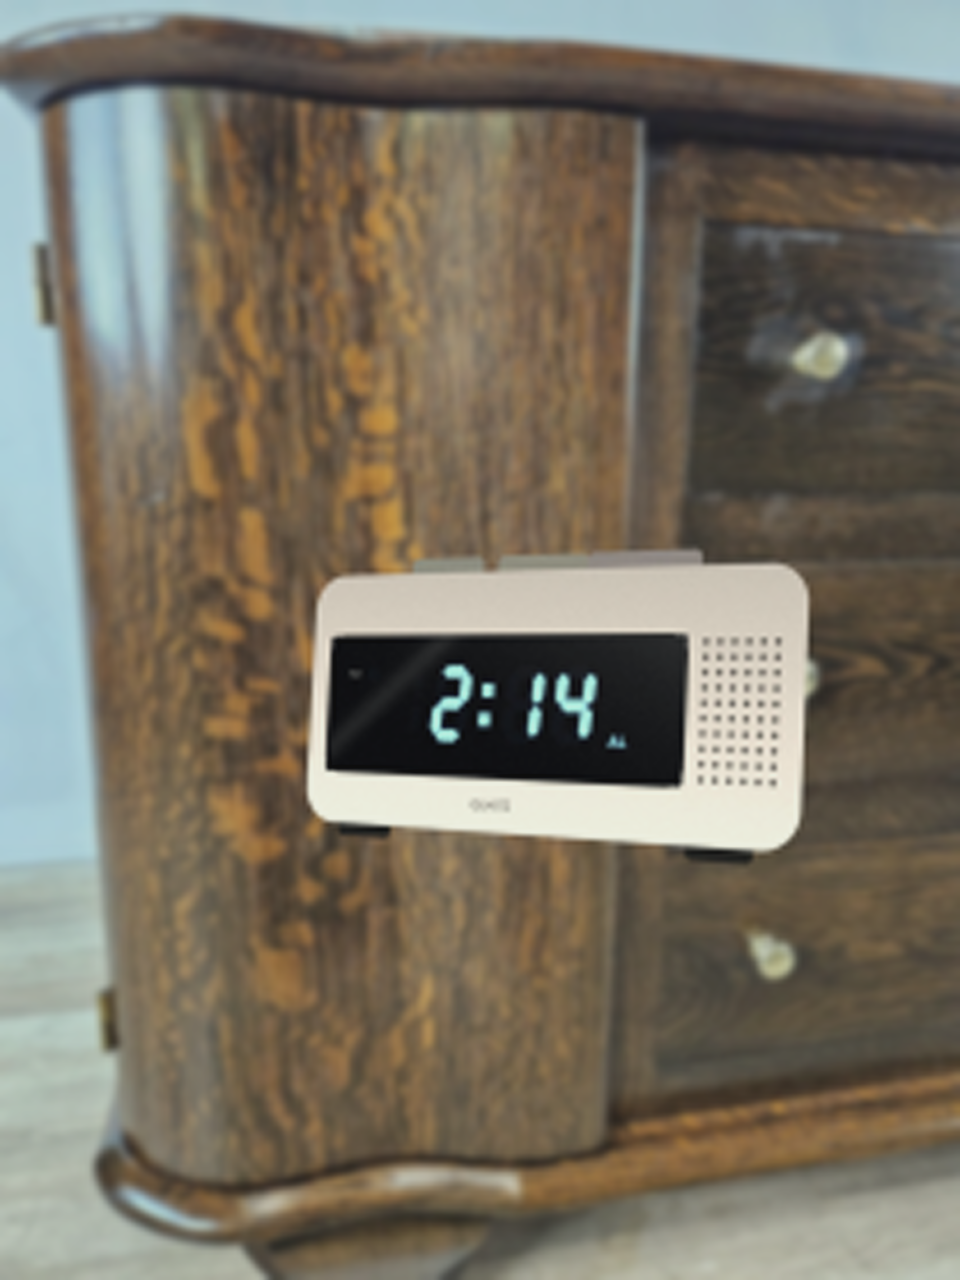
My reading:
2h14
